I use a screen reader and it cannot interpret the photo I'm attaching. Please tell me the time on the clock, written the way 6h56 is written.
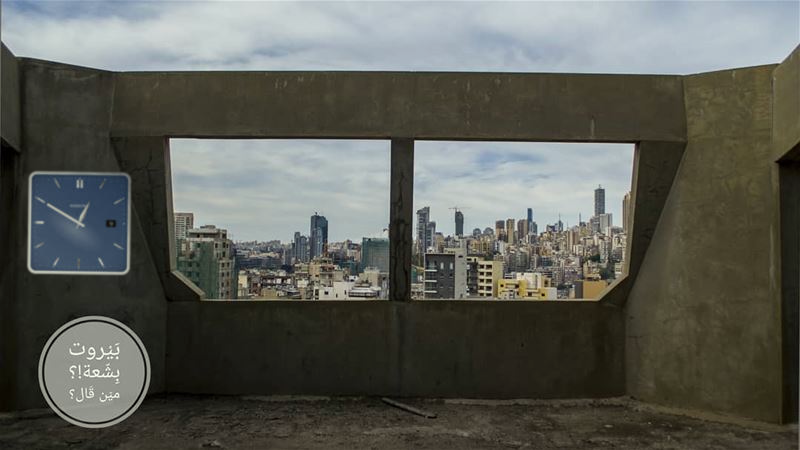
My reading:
12h50
